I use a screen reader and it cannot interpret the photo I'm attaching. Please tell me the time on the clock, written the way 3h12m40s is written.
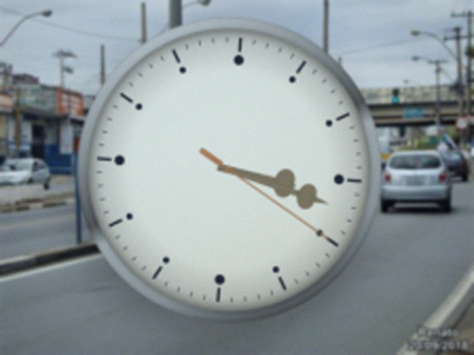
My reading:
3h17m20s
